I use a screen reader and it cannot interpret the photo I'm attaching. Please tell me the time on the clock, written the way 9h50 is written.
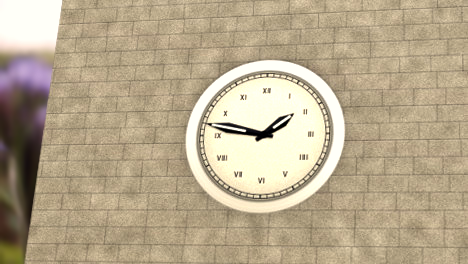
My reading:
1h47
